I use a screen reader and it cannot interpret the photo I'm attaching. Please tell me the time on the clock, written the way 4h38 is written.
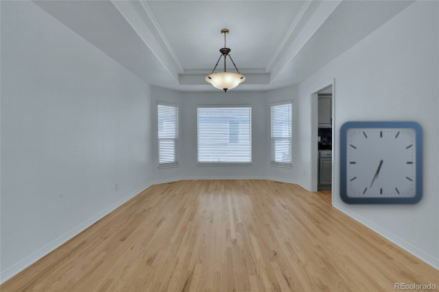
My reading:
6h34
